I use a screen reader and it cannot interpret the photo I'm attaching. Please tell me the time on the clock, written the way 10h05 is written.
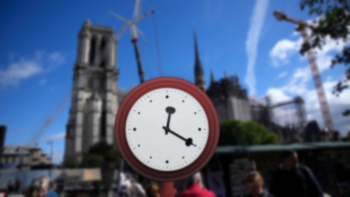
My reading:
12h20
